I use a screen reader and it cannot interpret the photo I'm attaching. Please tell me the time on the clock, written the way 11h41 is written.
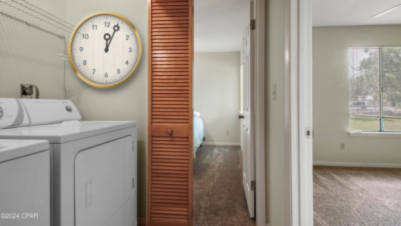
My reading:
12h04
